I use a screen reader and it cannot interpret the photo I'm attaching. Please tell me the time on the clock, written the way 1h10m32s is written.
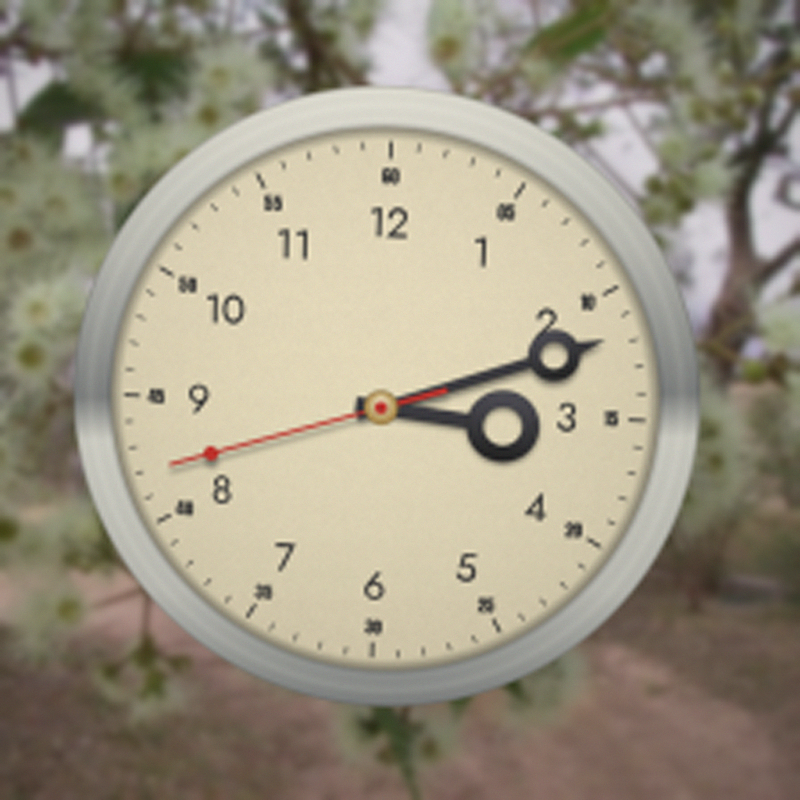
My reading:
3h11m42s
